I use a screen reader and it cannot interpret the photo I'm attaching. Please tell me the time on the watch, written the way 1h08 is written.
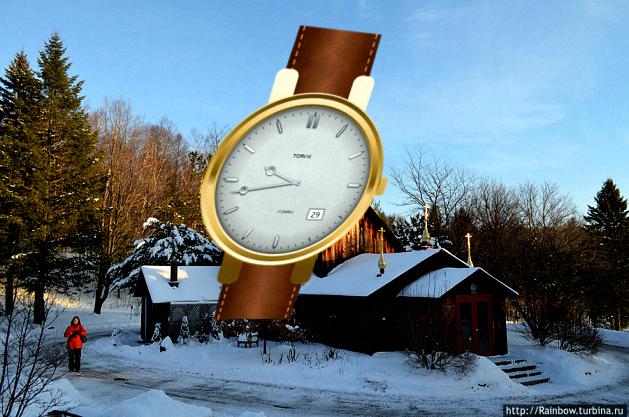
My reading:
9h43
